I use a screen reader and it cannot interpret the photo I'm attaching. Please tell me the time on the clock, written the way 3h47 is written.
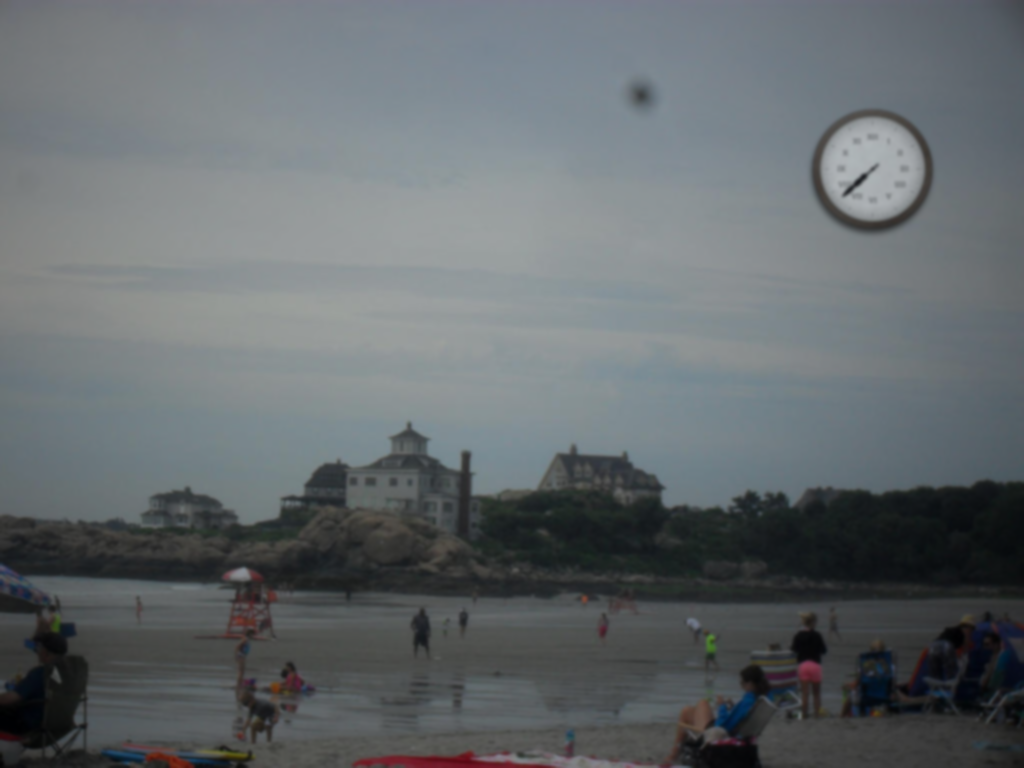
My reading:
7h38
